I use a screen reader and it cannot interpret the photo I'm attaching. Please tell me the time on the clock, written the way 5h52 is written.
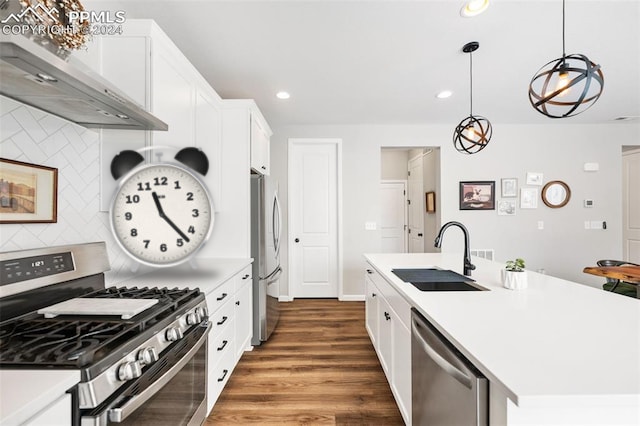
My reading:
11h23
